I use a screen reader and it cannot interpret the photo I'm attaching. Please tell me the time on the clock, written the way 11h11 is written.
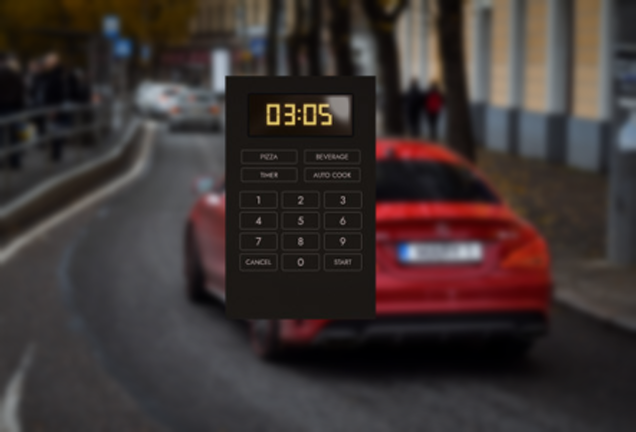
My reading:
3h05
